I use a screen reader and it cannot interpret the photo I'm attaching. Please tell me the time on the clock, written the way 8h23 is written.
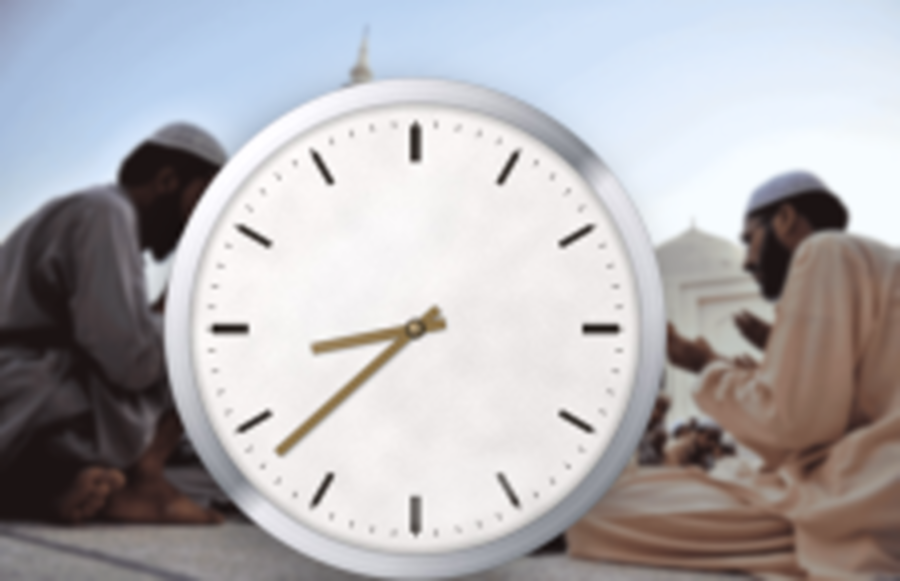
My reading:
8h38
